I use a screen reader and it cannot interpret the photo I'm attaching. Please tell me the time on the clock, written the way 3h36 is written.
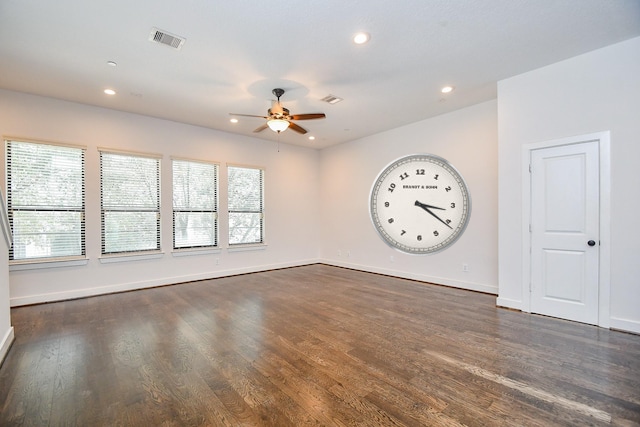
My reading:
3h21
